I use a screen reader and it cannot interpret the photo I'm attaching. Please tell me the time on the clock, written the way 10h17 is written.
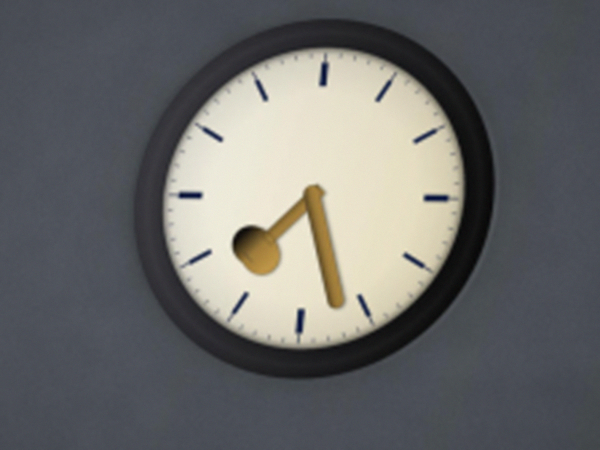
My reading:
7h27
